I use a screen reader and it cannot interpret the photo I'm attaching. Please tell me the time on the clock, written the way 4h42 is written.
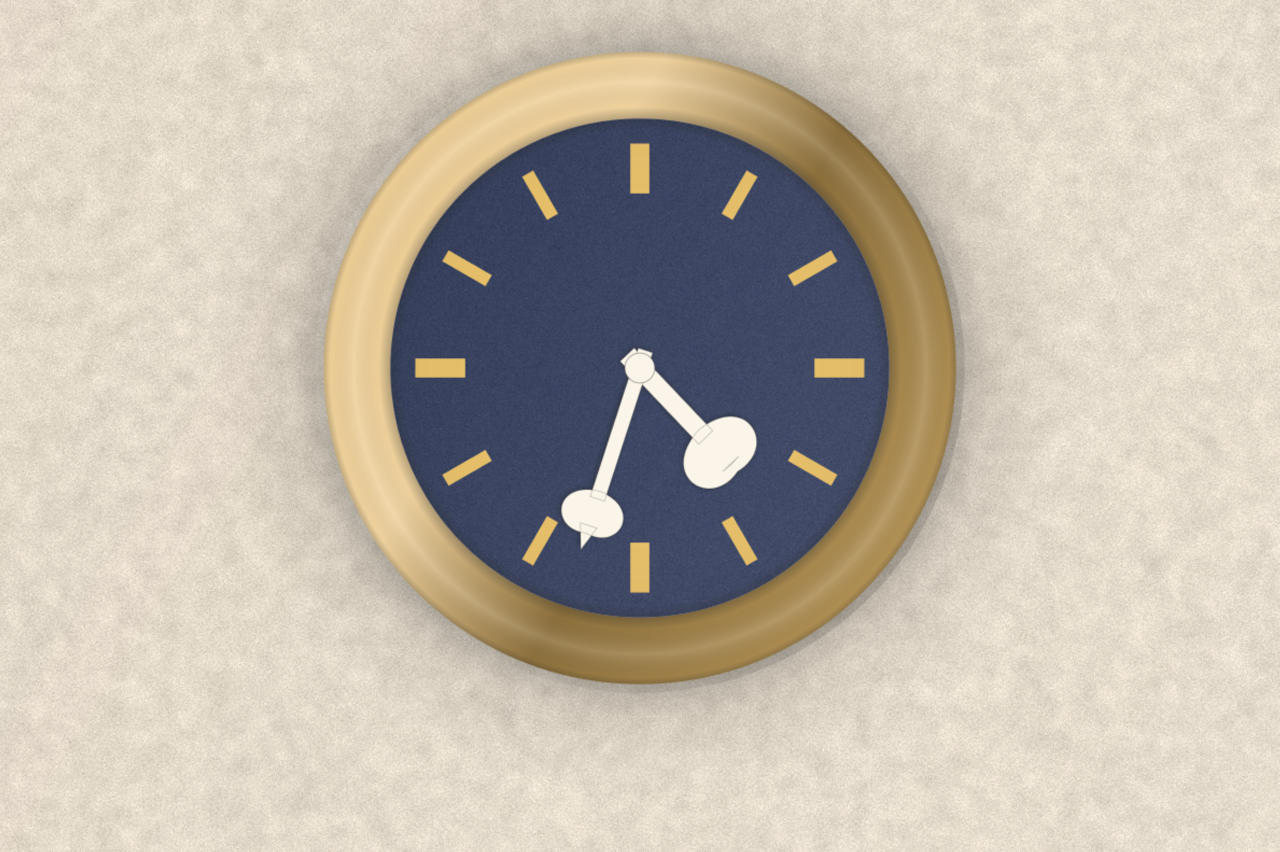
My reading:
4h33
